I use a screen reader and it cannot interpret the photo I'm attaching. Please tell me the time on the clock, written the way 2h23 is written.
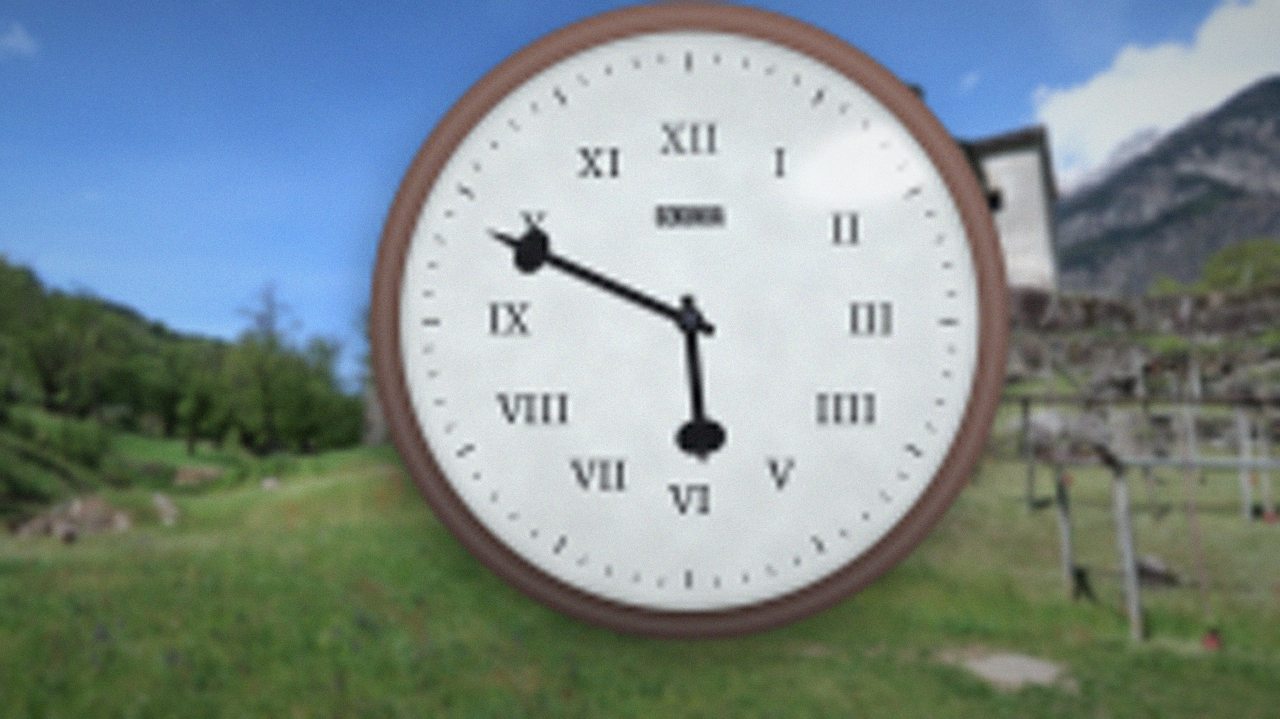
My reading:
5h49
